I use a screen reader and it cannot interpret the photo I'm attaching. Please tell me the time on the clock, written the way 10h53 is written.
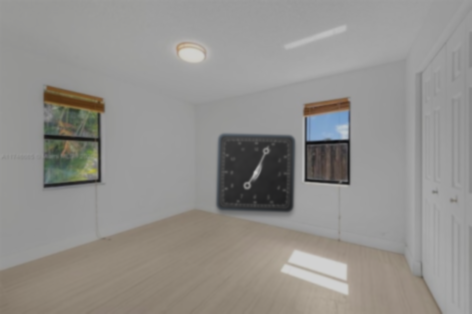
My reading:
7h04
